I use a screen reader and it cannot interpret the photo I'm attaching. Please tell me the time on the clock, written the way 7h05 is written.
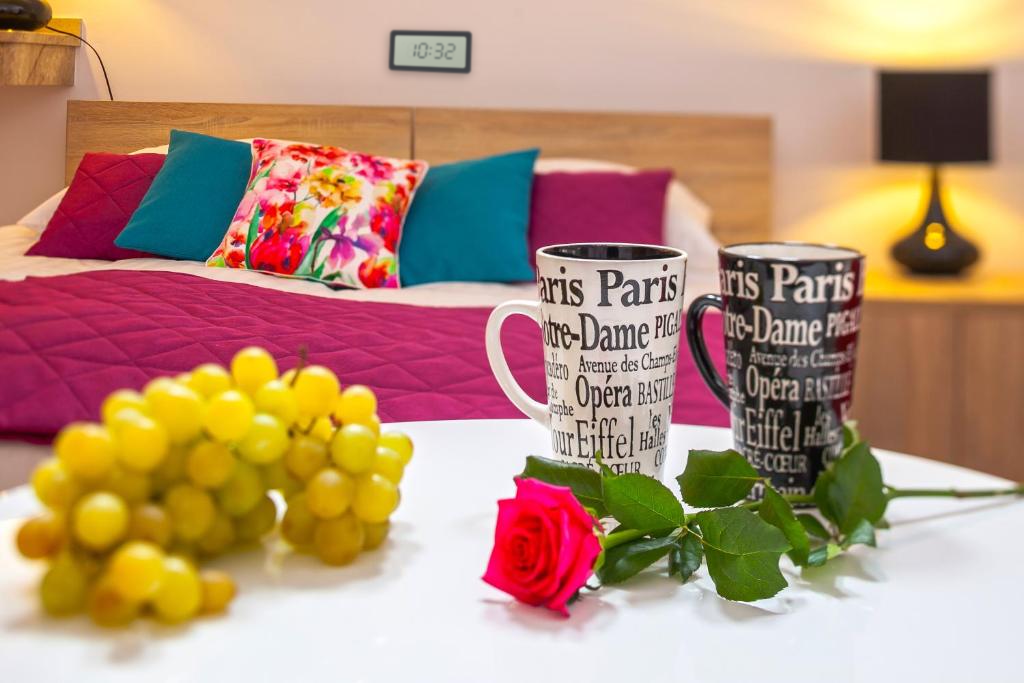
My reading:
10h32
